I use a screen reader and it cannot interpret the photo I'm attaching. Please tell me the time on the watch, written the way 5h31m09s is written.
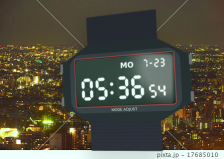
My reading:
5h36m54s
